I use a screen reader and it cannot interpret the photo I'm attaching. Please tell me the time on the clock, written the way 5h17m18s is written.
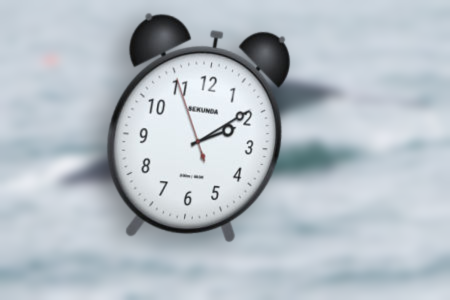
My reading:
2h08m55s
